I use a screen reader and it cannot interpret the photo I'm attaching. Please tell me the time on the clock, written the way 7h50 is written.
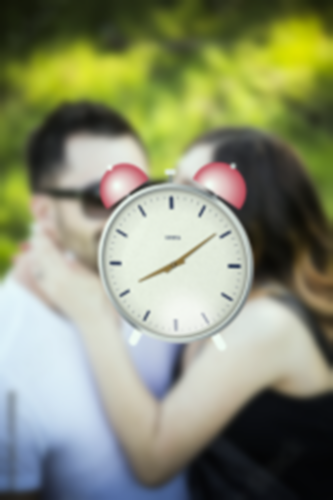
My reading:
8h09
